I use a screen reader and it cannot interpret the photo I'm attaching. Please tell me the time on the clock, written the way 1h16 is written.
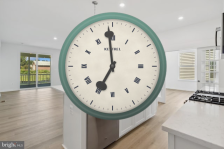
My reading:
6h59
